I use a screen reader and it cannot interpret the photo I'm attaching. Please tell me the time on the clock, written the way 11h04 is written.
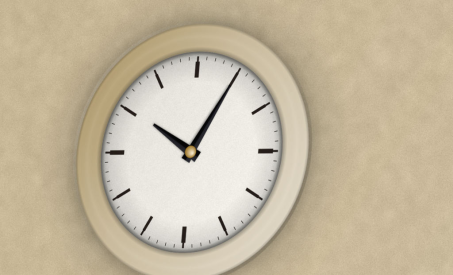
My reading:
10h05
